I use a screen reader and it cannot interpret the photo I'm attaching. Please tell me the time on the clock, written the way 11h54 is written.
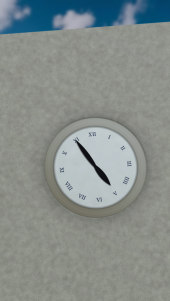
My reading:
4h55
